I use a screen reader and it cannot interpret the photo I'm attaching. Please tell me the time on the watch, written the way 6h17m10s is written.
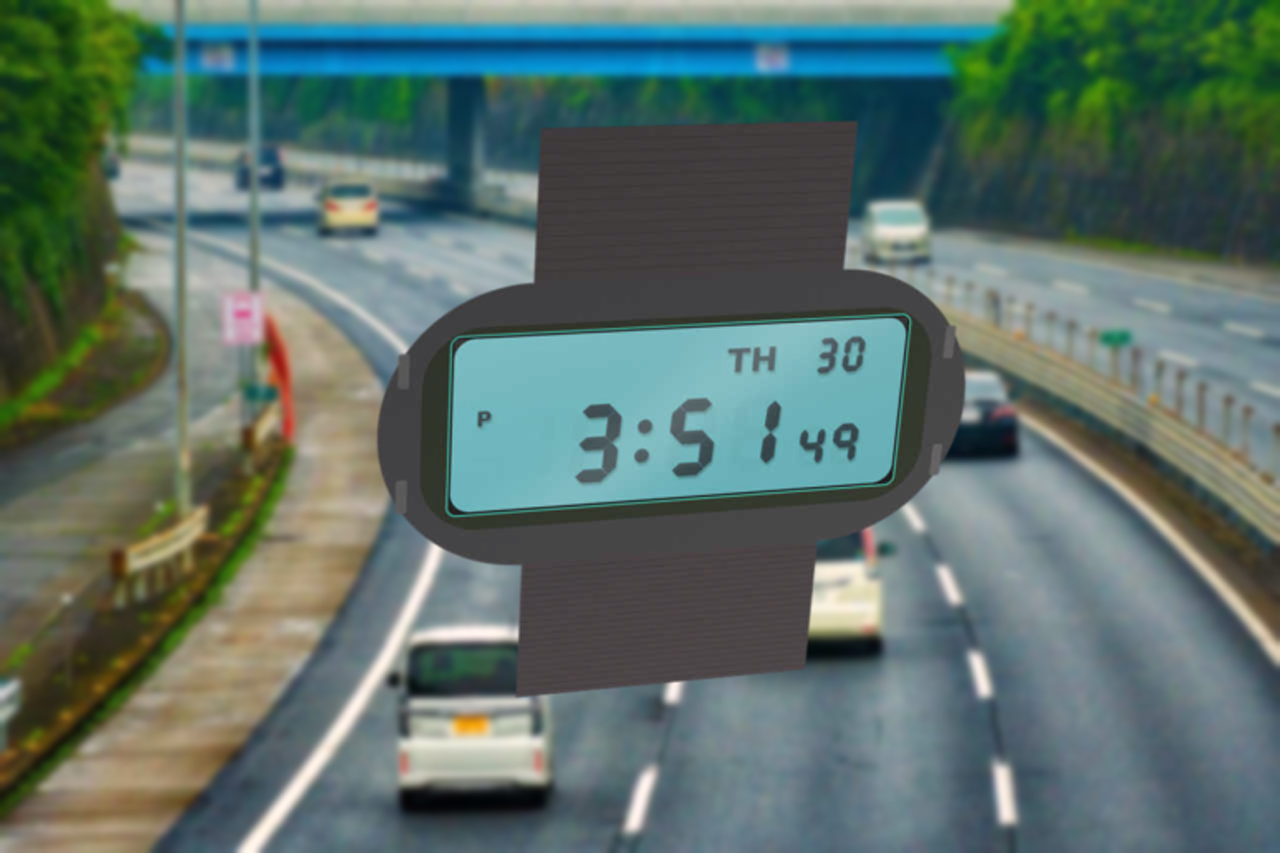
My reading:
3h51m49s
